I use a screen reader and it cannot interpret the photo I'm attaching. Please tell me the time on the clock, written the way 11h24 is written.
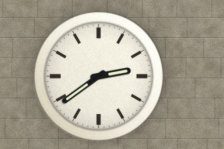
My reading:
2h39
